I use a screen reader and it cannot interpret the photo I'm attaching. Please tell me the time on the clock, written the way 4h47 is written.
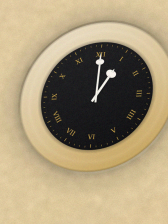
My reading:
1h00
